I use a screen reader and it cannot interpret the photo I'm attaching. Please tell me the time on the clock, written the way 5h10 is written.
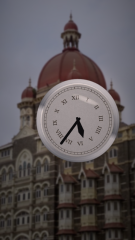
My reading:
5h37
